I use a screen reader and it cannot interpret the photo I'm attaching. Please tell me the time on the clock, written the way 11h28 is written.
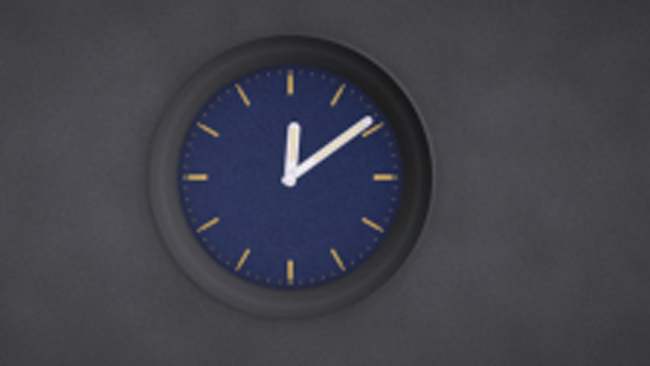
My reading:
12h09
